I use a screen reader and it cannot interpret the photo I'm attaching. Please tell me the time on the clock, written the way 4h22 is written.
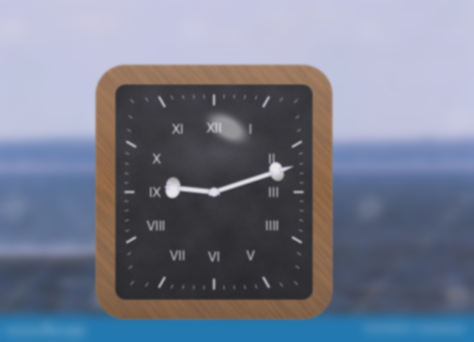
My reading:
9h12
